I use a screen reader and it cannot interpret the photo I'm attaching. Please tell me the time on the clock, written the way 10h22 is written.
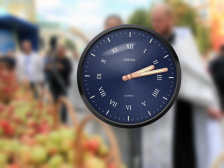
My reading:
2h13
